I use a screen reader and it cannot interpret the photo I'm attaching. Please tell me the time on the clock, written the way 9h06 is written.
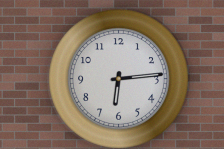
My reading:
6h14
